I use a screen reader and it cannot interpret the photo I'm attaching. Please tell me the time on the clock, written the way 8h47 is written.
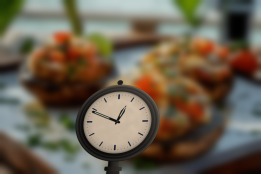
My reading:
12h49
